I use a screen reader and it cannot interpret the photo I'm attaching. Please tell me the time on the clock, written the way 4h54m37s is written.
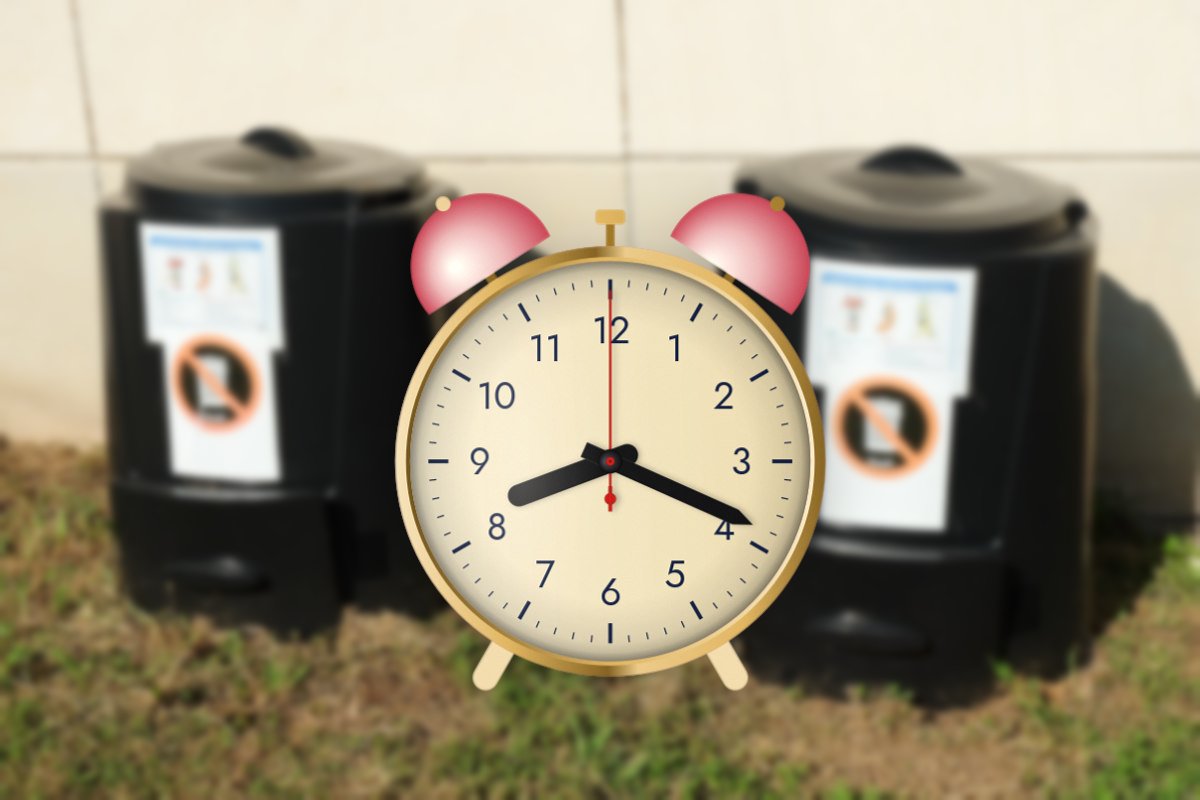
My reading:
8h19m00s
